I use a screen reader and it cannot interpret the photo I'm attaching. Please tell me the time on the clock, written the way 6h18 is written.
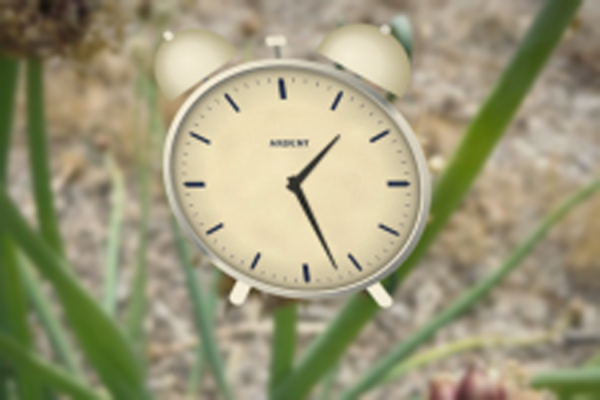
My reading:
1h27
